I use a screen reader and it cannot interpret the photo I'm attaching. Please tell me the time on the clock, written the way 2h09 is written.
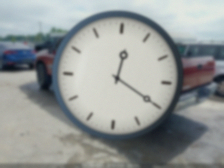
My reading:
12h20
